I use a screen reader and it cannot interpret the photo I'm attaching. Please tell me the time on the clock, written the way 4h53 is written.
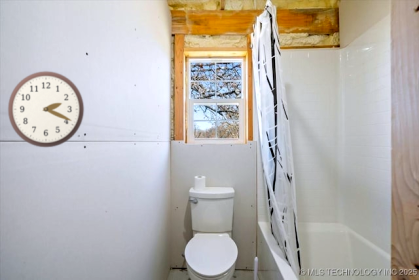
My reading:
2h19
